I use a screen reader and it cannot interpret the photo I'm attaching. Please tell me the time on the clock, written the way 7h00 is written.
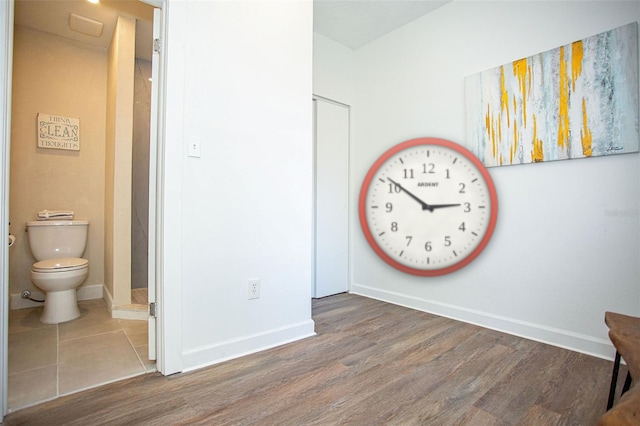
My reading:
2h51
